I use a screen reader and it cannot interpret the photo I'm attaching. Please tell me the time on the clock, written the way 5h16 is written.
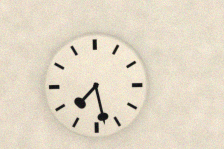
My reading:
7h28
